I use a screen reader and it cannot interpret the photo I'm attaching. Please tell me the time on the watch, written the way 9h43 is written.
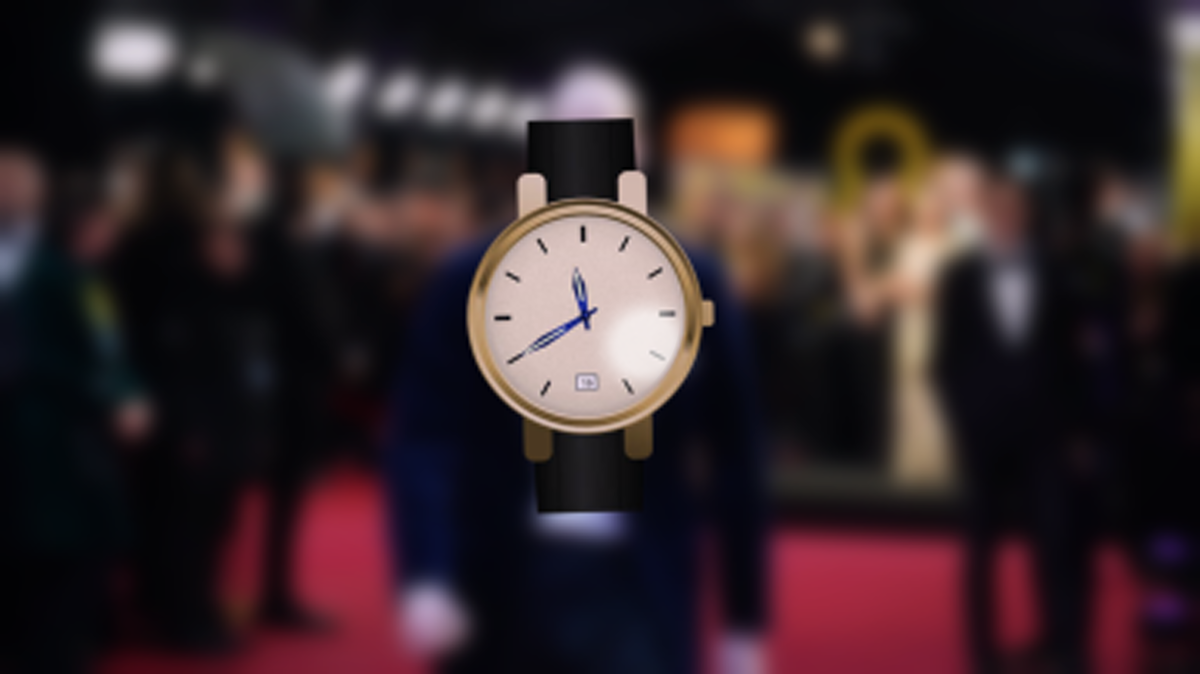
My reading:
11h40
